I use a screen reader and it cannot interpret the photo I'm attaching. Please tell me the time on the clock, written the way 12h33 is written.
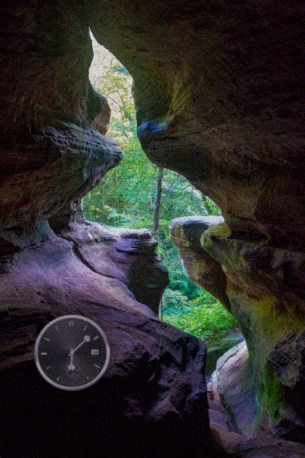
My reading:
6h08
